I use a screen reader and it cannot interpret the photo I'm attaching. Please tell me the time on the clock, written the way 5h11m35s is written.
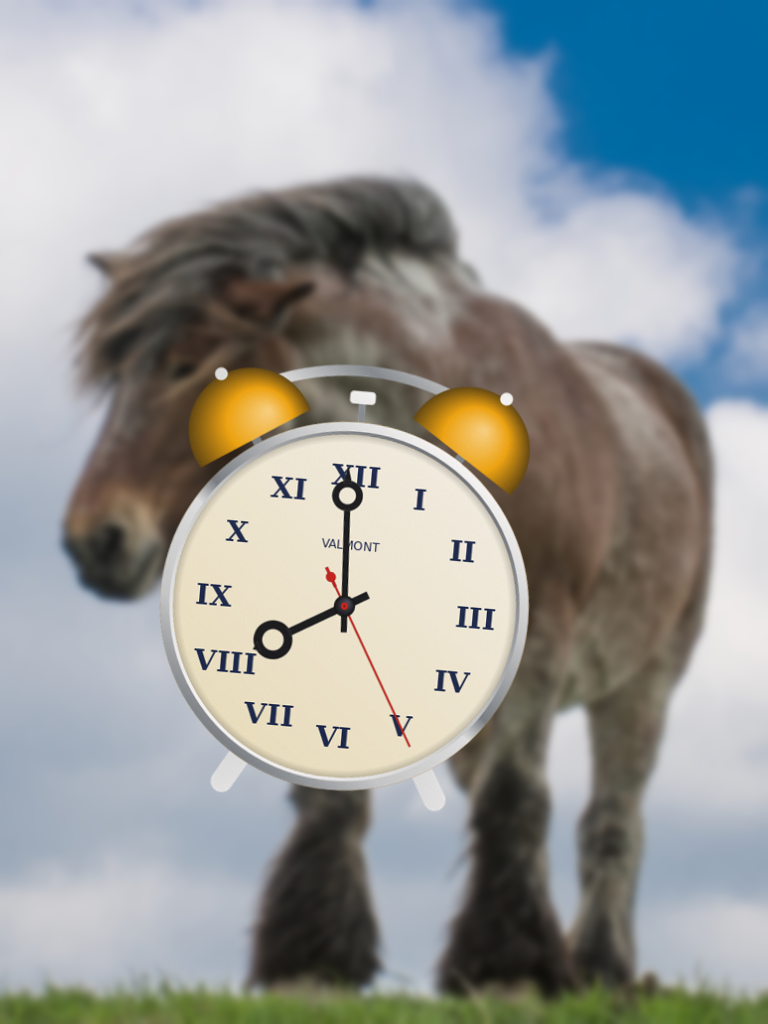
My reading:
7h59m25s
